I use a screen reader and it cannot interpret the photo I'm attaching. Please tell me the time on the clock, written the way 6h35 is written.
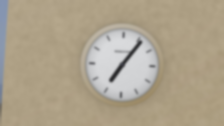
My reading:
7h06
